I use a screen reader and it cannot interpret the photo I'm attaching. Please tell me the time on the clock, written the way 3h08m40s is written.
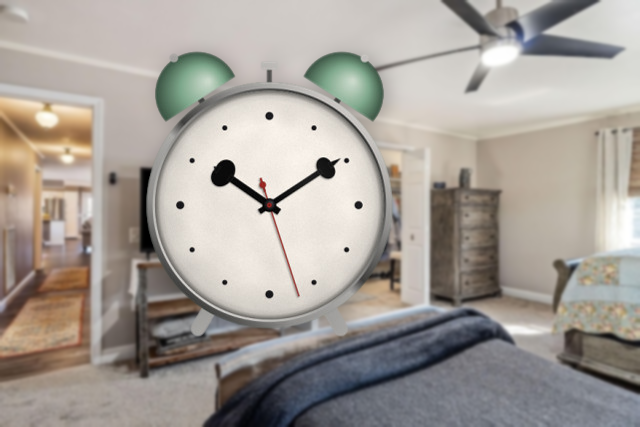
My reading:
10h09m27s
